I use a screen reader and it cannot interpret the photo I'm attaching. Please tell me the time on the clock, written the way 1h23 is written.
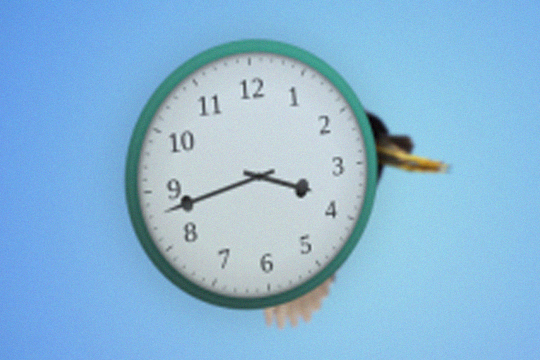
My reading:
3h43
